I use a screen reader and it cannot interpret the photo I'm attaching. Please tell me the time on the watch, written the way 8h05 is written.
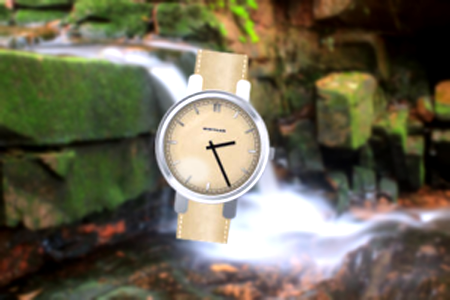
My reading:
2h25
